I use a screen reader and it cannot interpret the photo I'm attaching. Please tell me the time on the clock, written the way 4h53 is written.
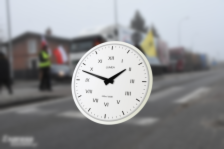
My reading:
1h48
